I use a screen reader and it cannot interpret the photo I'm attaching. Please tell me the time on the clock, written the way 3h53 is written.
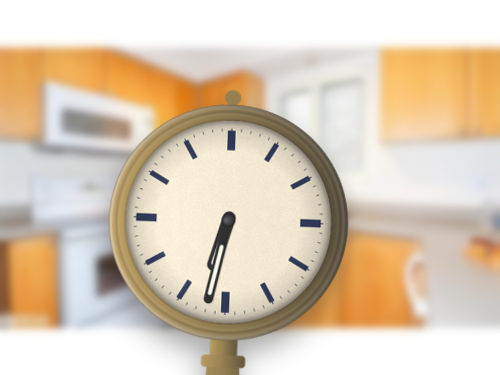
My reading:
6h32
